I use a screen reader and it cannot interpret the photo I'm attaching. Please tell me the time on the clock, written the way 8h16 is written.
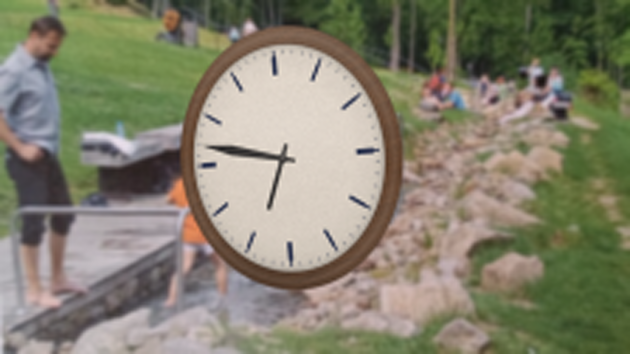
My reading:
6h47
